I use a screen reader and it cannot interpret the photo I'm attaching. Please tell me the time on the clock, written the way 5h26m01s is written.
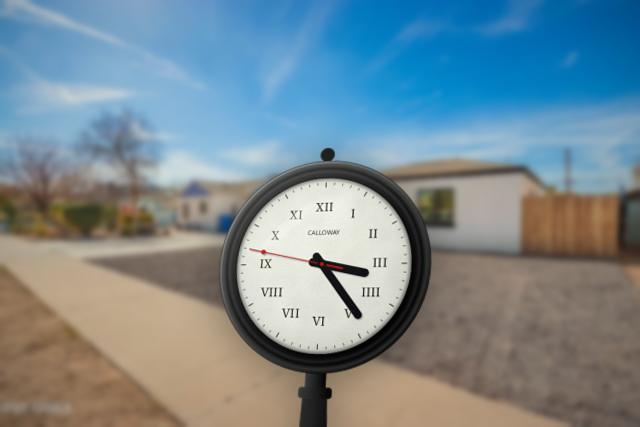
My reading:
3h23m47s
